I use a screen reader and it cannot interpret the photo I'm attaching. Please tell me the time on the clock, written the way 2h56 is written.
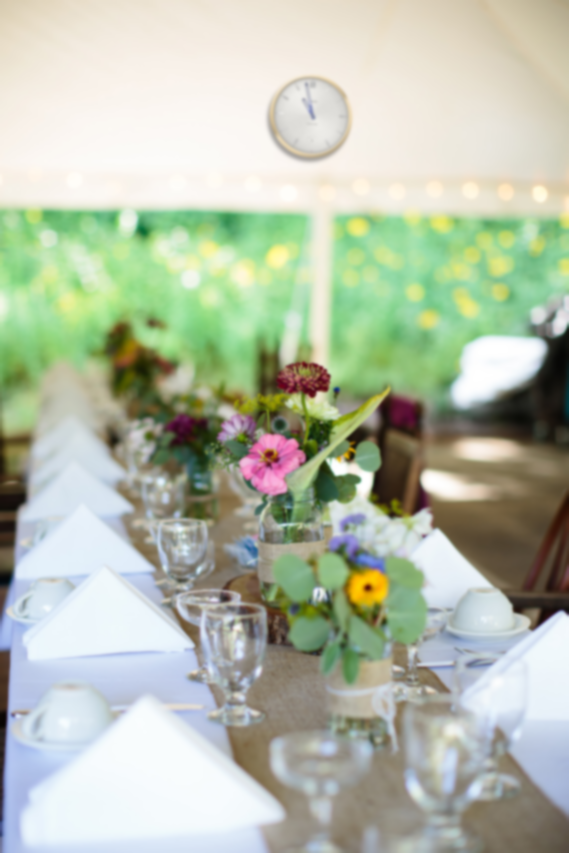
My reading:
10h58
